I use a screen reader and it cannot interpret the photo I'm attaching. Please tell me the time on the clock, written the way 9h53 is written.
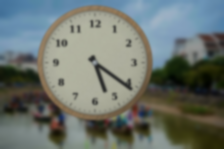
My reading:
5h21
